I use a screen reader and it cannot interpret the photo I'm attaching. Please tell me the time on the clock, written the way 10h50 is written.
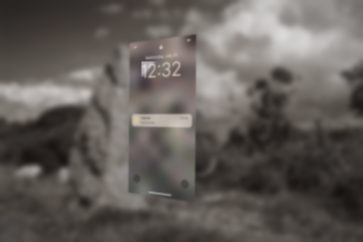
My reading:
12h32
